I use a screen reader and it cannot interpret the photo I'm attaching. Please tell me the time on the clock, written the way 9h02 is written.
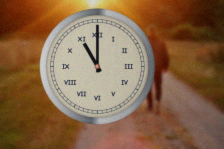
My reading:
11h00
